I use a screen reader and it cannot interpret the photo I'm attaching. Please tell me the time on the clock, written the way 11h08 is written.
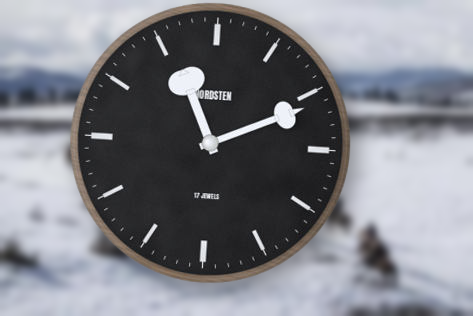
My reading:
11h11
